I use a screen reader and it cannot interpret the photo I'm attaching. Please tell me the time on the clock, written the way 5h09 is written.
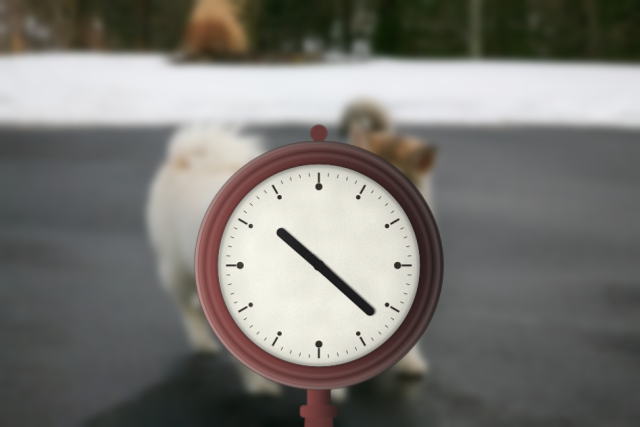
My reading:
10h22
